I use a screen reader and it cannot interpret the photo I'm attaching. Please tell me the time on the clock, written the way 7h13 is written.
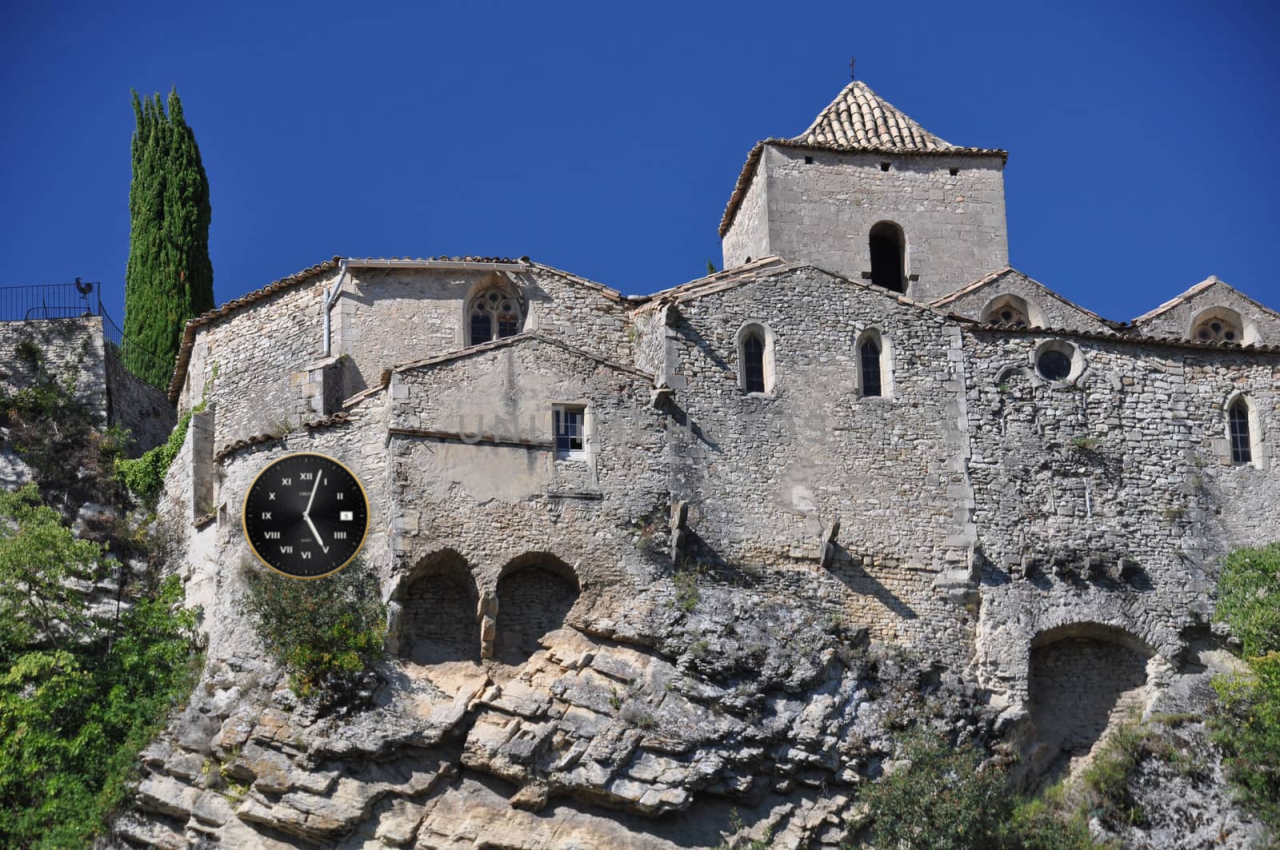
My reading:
5h03
